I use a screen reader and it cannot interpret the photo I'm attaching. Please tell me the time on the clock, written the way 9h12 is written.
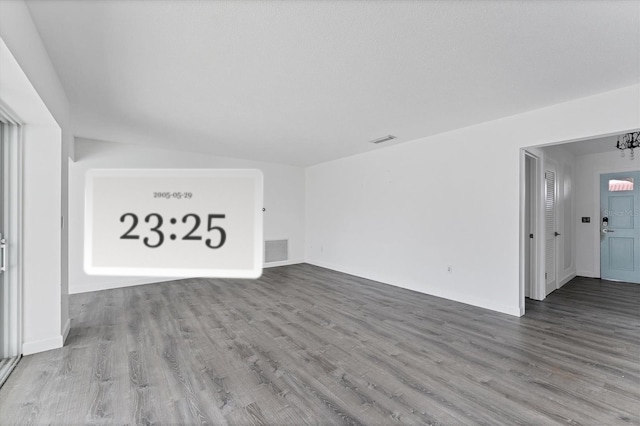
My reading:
23h25
